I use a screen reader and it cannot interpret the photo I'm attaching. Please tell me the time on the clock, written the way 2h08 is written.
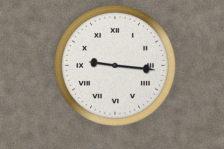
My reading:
9h16
